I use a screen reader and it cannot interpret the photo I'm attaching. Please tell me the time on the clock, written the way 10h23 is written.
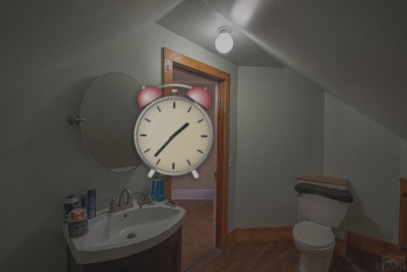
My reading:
1h37
